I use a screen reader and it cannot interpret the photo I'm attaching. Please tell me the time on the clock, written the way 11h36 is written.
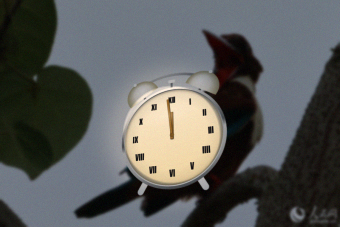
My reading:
11h59
